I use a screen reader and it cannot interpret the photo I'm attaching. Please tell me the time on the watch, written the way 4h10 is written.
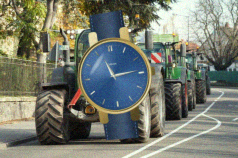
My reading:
11h14
